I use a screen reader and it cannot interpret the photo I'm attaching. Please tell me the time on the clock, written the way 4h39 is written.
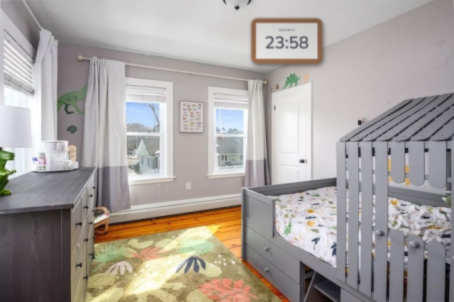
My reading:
23h58
